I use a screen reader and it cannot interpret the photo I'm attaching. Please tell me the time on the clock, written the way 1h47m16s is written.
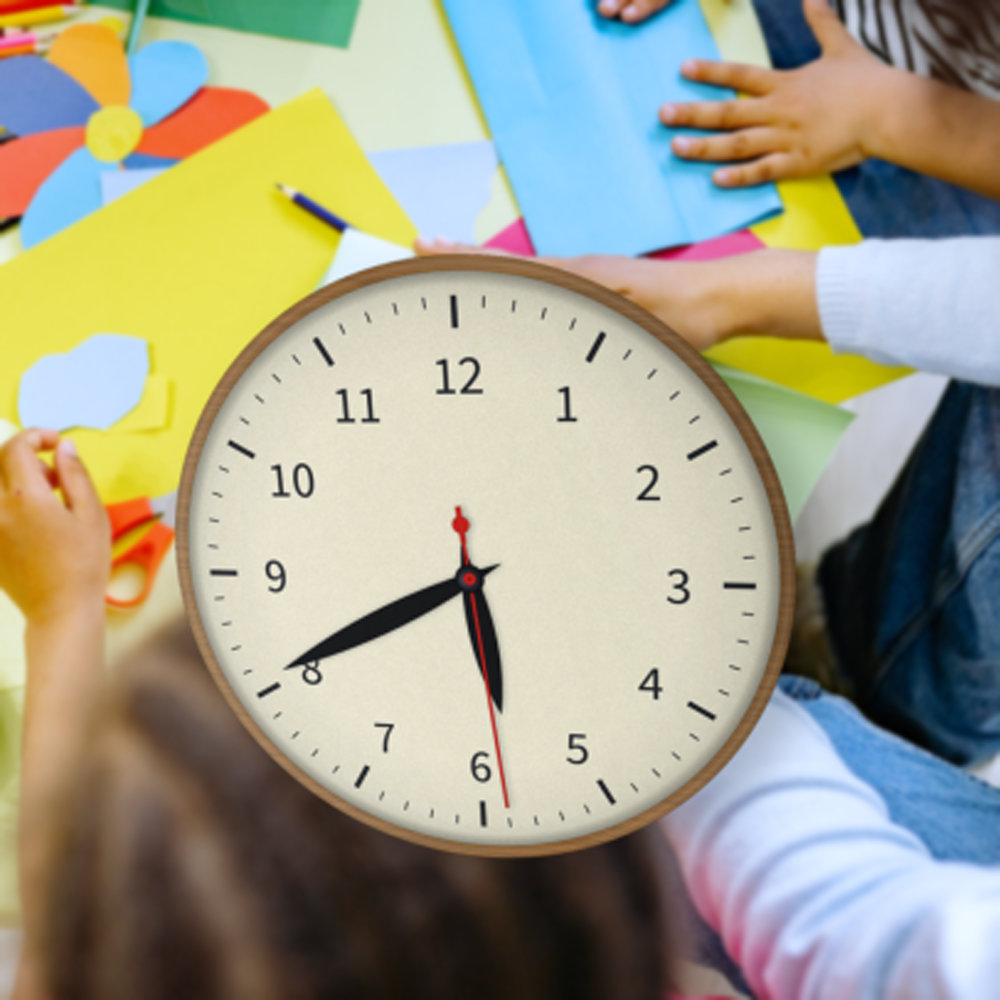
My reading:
5h40m29s
